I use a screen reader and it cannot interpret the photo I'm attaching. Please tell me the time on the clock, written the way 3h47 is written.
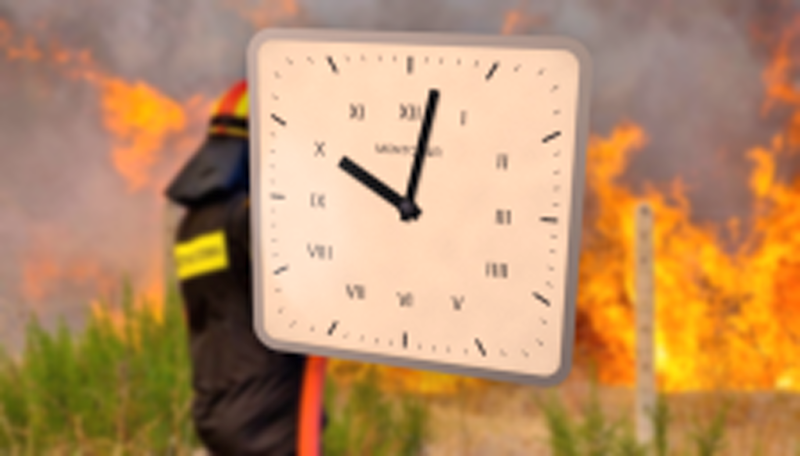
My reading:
10h02
